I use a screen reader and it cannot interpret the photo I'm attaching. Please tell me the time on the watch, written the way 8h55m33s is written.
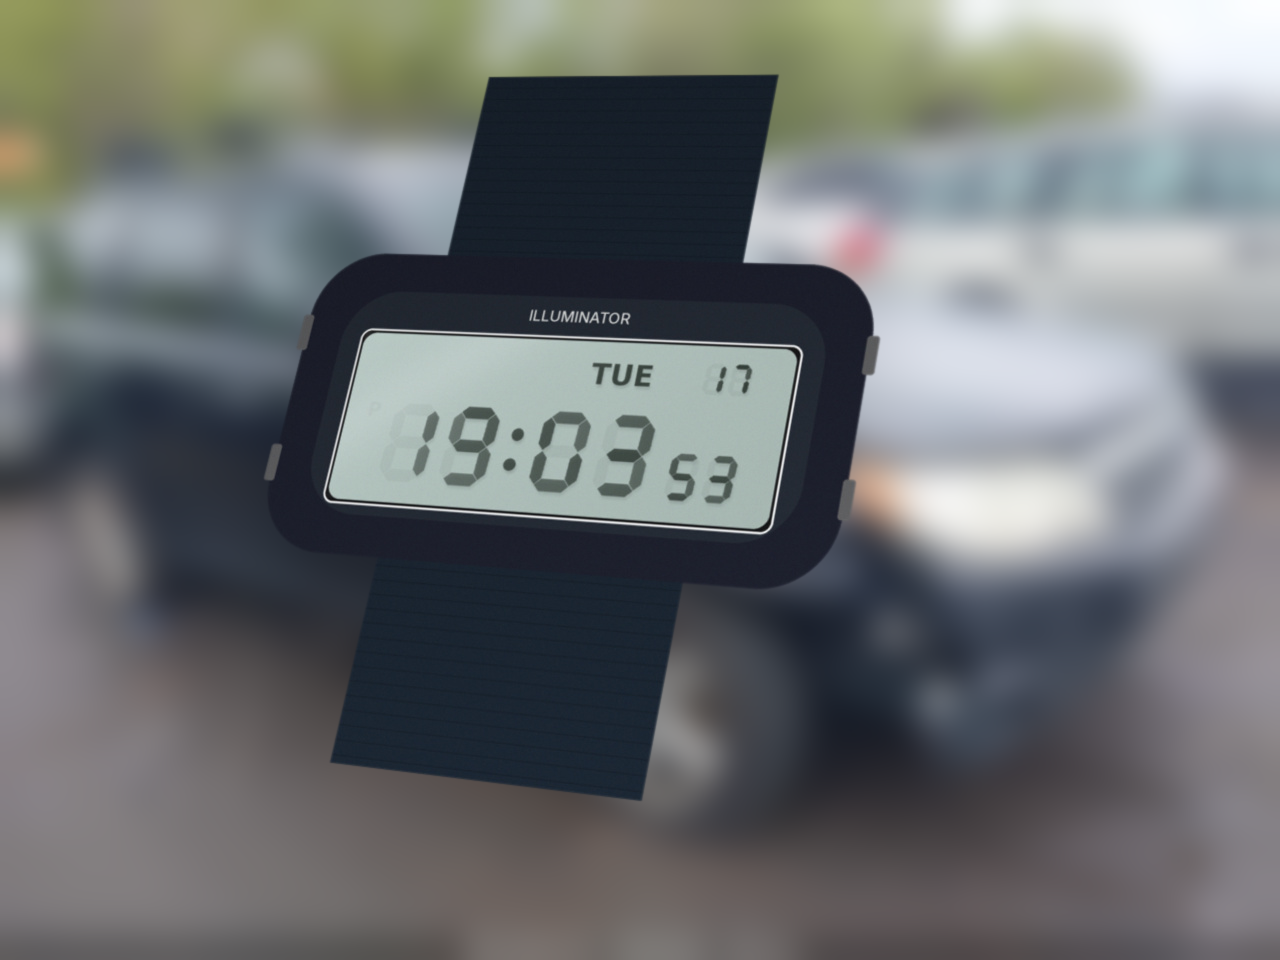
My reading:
19h03m53s
